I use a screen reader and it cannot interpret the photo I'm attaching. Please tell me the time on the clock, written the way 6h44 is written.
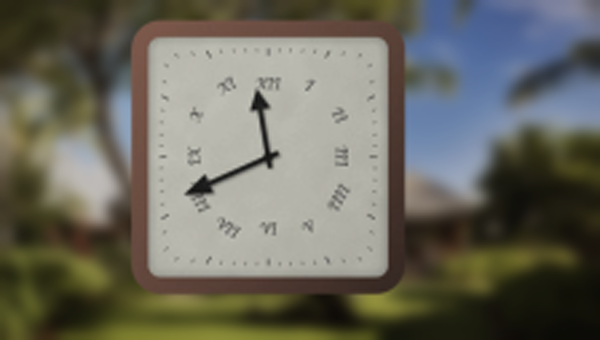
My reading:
11h41
